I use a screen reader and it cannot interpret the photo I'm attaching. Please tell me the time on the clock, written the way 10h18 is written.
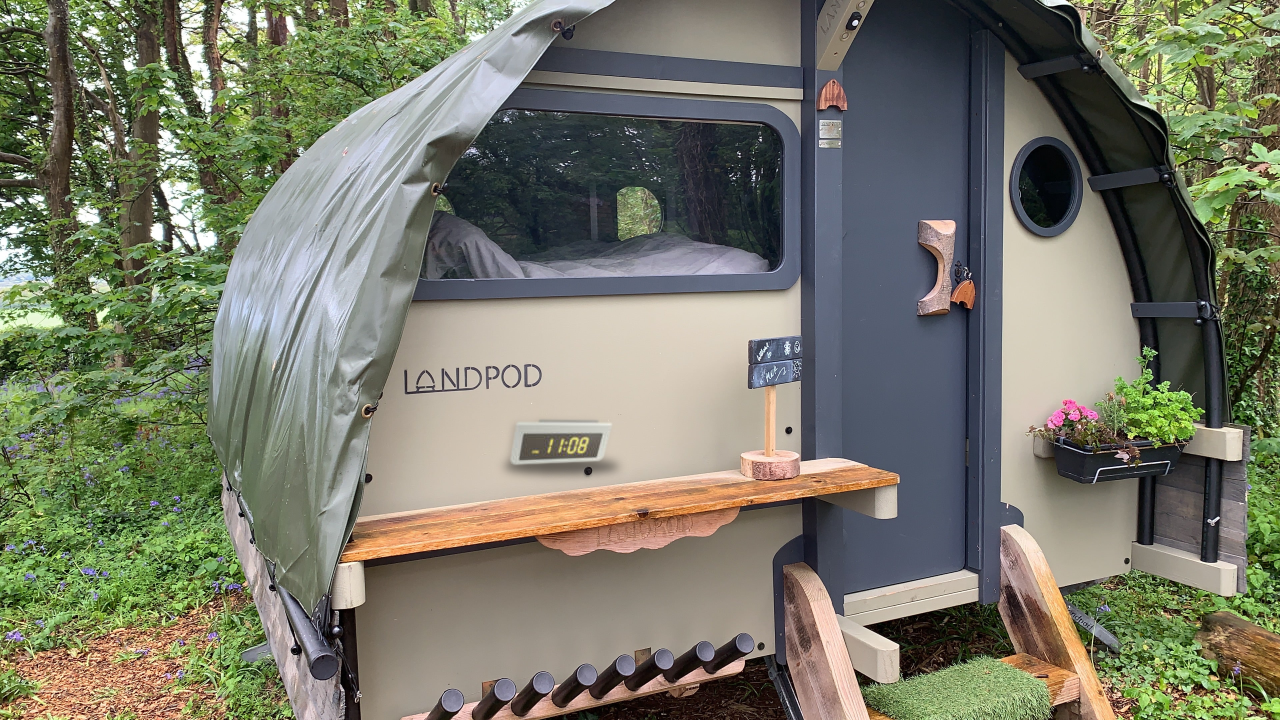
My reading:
11h08
